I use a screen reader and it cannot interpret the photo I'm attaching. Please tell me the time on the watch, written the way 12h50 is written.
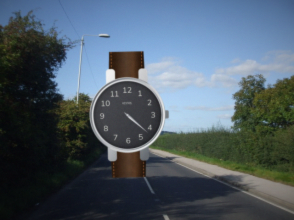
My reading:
4h22
